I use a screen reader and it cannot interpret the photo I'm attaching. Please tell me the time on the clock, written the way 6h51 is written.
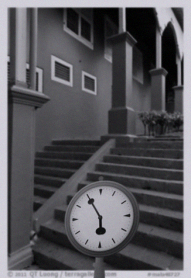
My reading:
5h55
